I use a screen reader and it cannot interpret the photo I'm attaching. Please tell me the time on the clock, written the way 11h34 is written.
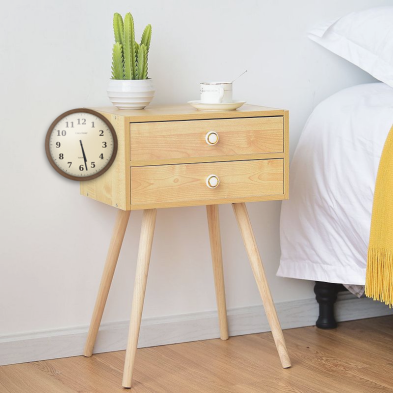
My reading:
5h28
